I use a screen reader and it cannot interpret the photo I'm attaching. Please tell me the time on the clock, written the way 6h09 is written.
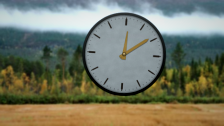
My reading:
12h09
